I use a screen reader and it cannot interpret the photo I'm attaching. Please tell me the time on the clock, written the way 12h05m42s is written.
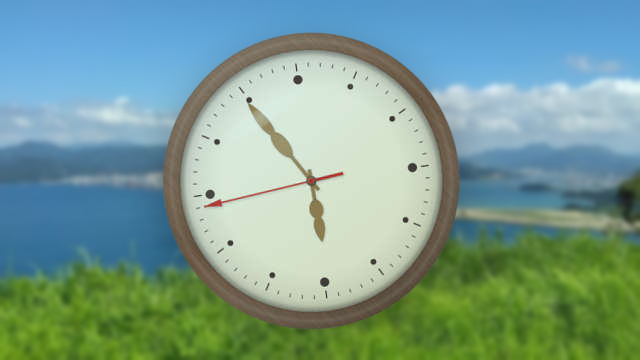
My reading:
5h54m44s
